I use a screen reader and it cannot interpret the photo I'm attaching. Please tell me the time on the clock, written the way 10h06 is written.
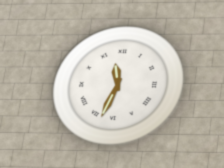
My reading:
11h33
